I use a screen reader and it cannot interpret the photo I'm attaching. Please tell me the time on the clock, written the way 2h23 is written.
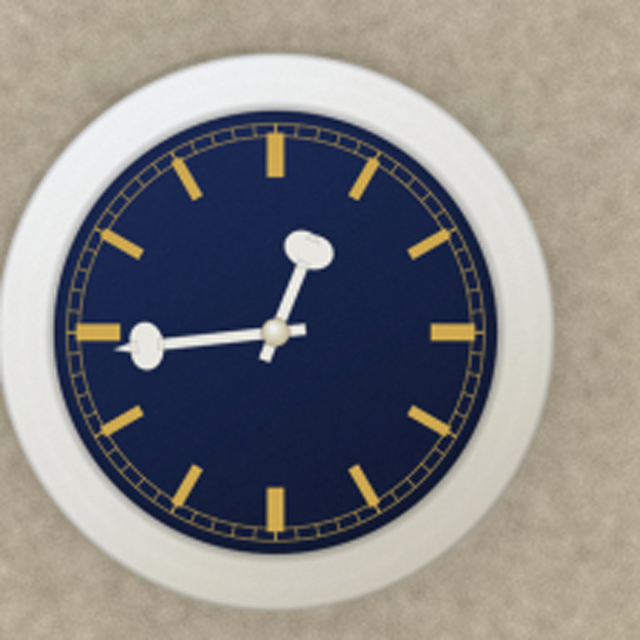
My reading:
12h44
